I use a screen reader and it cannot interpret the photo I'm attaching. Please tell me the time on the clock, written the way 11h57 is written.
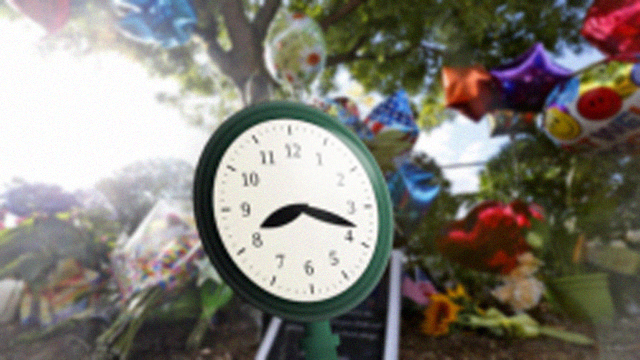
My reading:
8h18
